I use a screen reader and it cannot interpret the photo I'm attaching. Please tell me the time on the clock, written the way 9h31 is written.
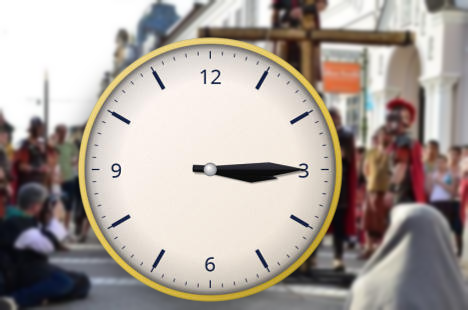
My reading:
3h15
